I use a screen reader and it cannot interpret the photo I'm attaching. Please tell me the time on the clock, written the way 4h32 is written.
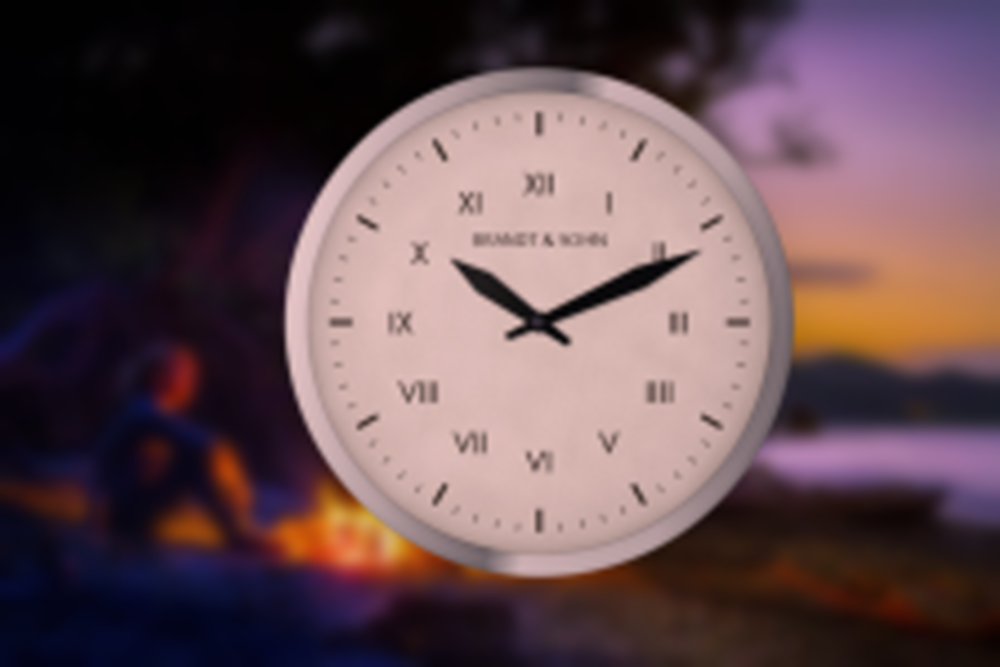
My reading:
10h11
